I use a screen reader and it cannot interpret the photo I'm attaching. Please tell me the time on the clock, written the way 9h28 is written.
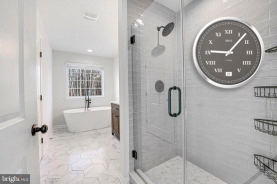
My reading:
9h07
